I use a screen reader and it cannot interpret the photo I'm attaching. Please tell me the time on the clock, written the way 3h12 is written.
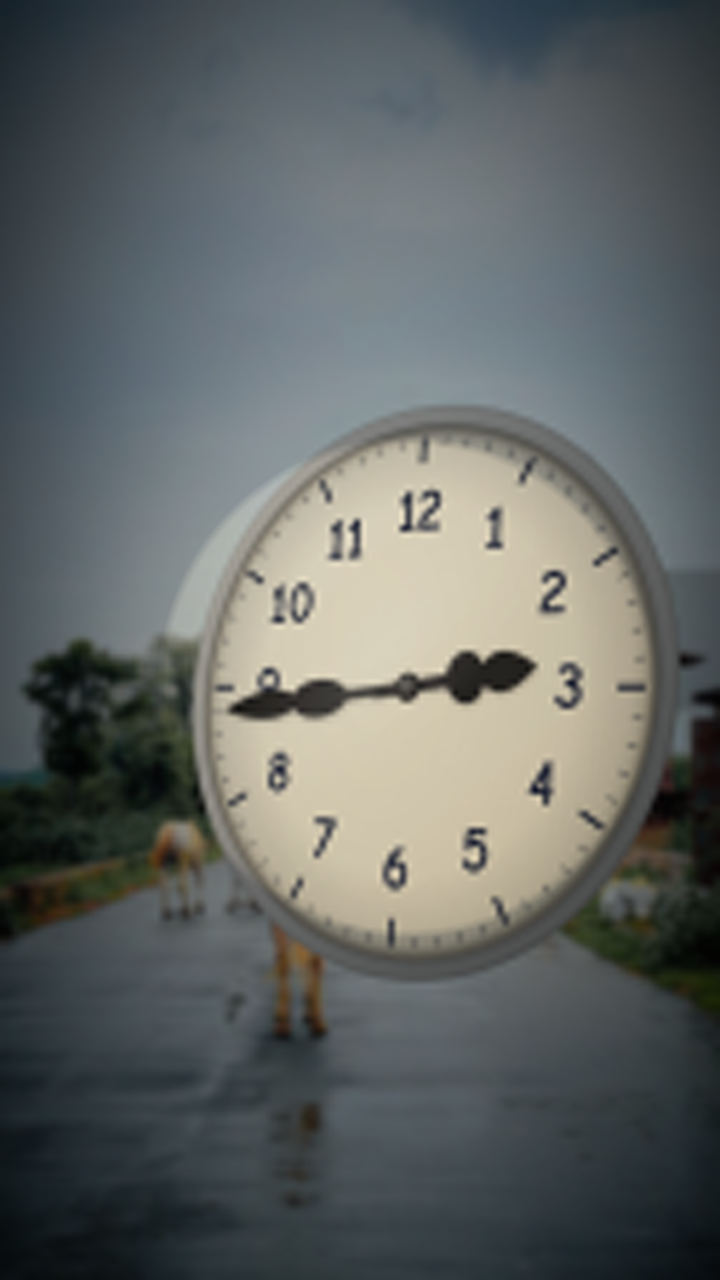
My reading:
2h44
